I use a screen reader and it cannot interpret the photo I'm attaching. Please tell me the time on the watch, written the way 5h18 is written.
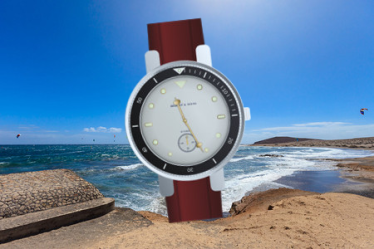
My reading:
11h26
